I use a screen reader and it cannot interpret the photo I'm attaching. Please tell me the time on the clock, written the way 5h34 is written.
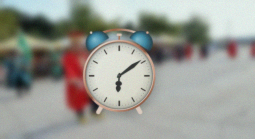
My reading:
6h09
